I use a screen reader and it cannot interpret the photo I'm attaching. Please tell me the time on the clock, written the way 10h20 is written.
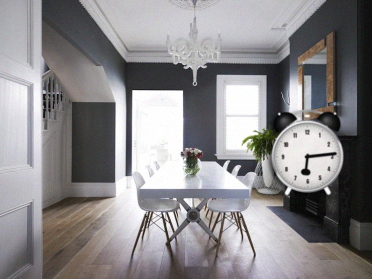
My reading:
6h14
